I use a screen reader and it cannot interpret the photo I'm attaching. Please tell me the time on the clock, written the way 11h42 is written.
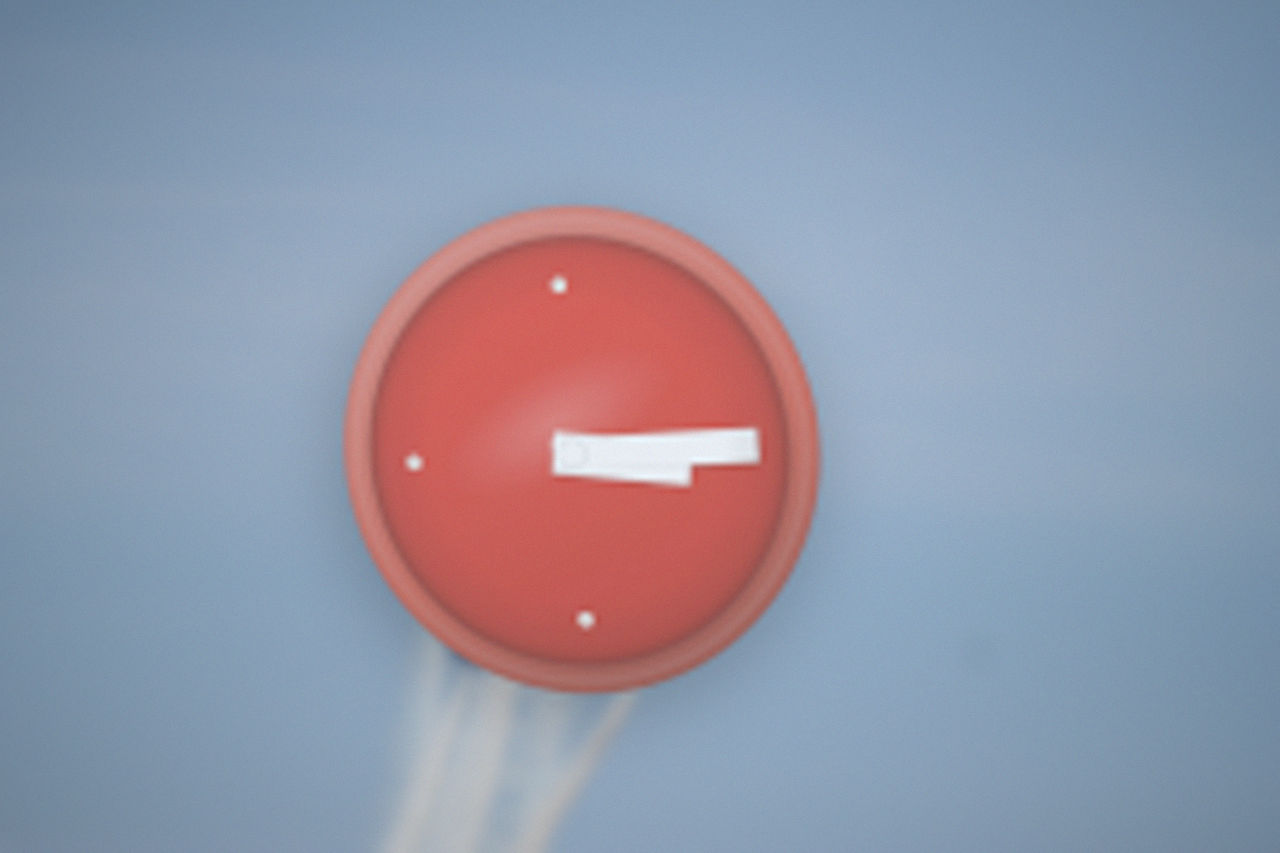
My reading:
3h15
